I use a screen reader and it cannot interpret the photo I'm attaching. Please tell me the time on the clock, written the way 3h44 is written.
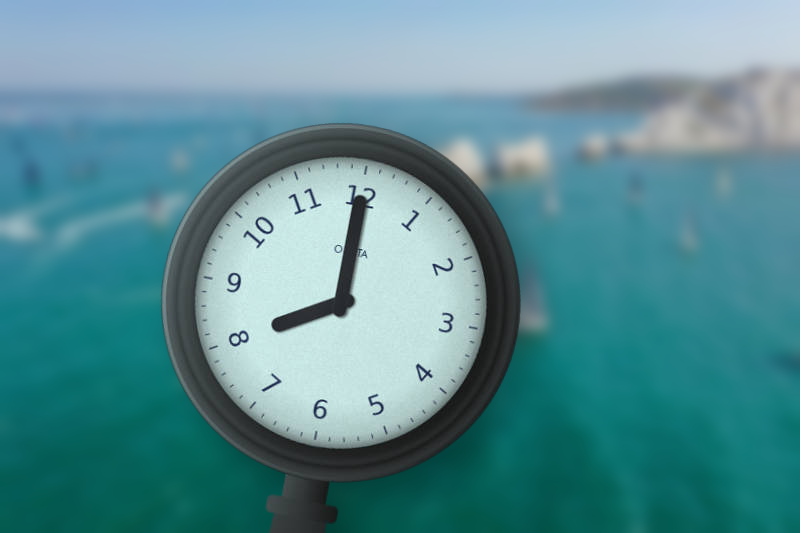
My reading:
8h00
